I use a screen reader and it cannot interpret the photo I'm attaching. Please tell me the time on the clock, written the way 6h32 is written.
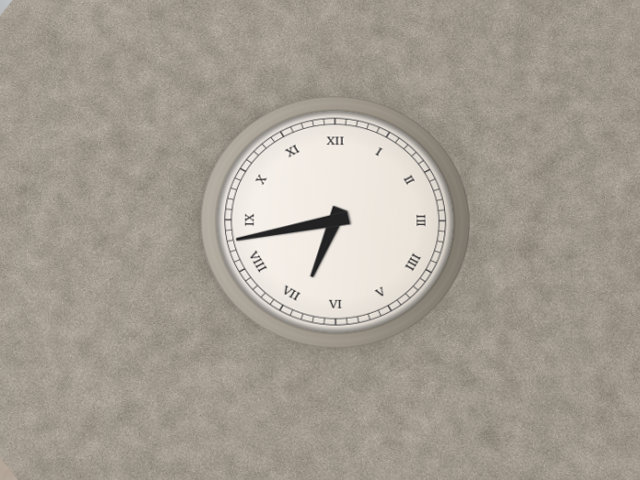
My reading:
6h43
